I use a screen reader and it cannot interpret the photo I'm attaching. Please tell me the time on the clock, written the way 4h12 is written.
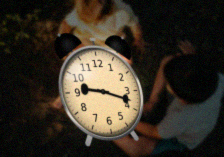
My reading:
9h18
